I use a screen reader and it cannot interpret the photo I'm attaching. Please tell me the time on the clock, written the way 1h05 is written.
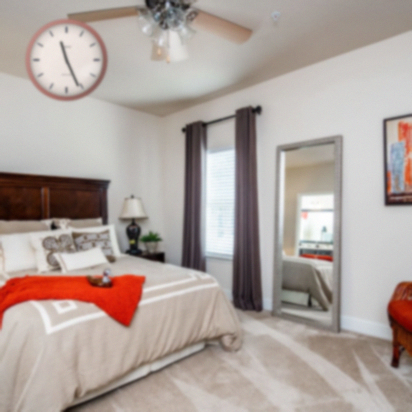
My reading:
11h26
